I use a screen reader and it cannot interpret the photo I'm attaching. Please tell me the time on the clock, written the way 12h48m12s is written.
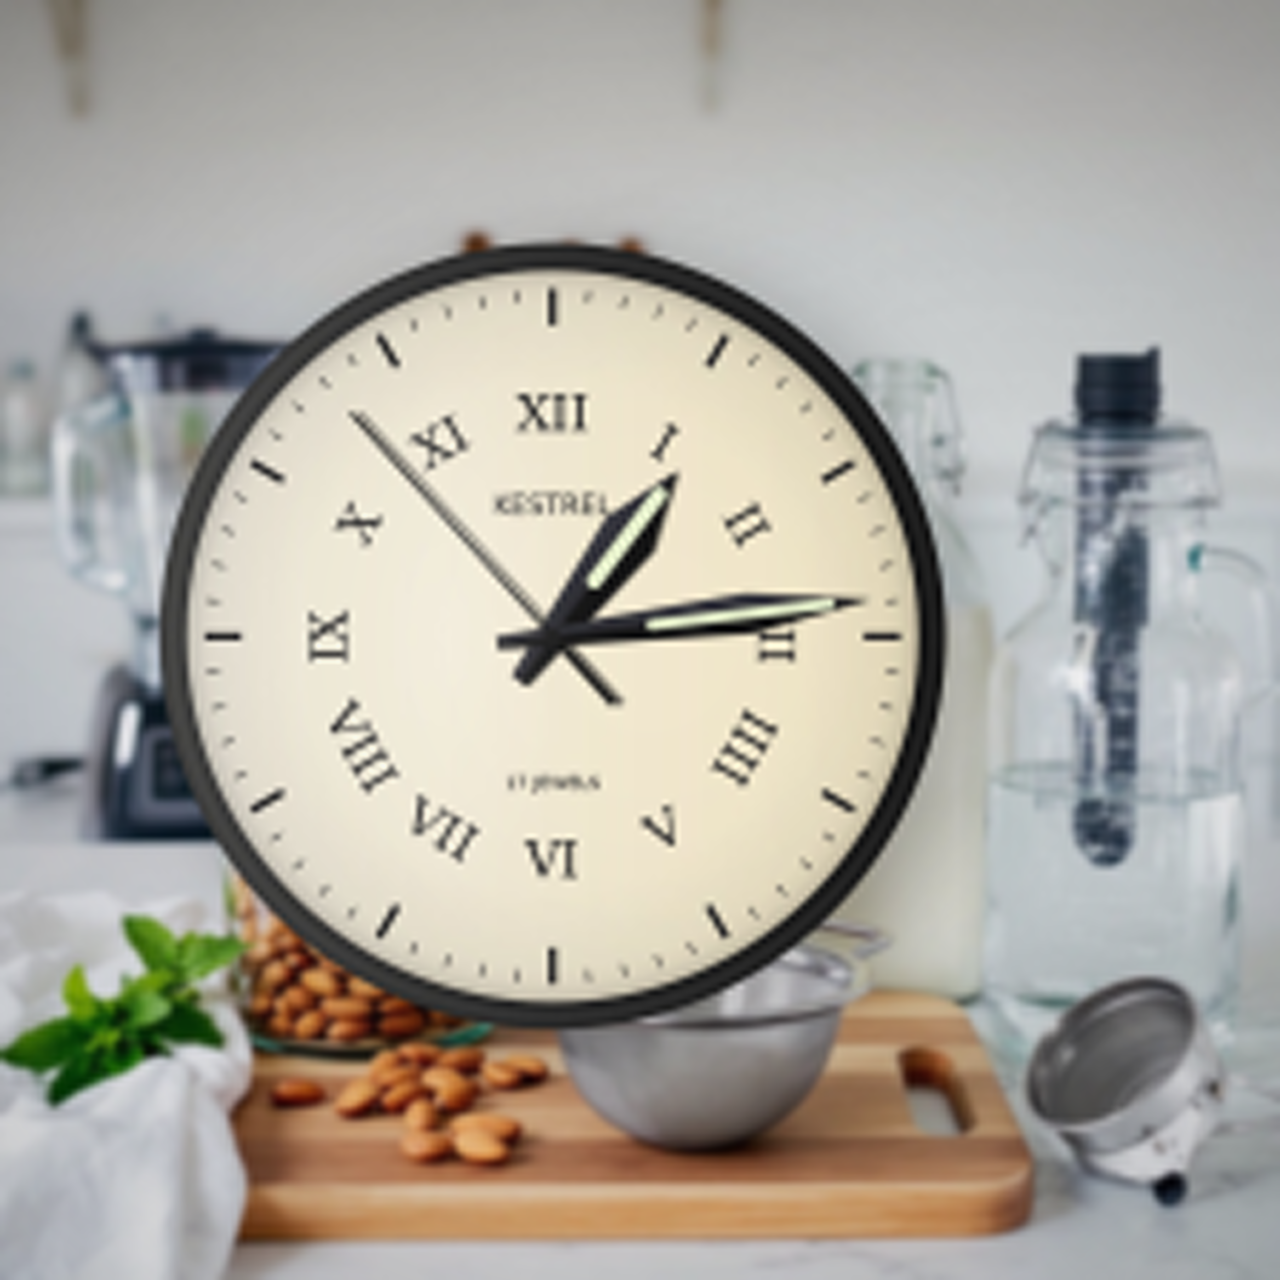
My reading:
1h13m53s
